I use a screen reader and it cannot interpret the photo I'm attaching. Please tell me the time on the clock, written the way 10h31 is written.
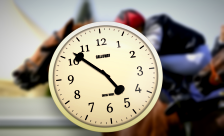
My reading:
4h52
